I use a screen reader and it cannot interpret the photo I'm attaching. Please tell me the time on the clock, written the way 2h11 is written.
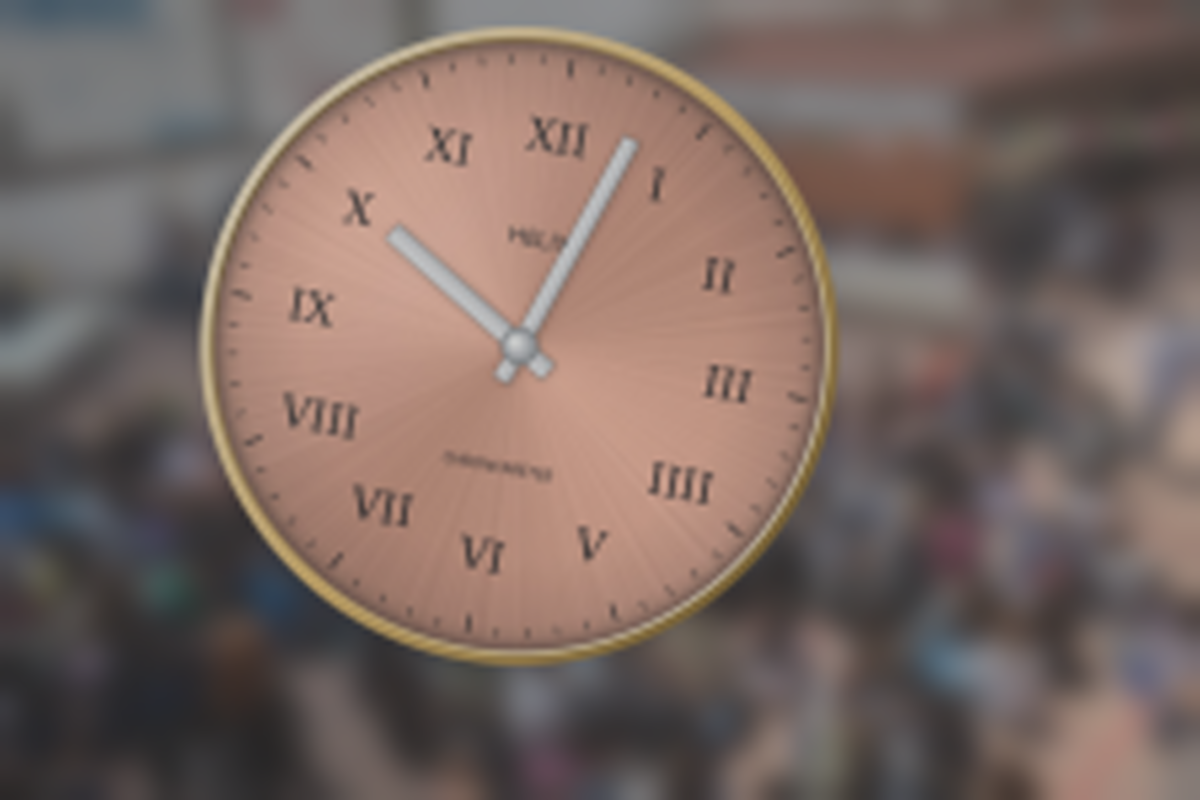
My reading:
10h03
